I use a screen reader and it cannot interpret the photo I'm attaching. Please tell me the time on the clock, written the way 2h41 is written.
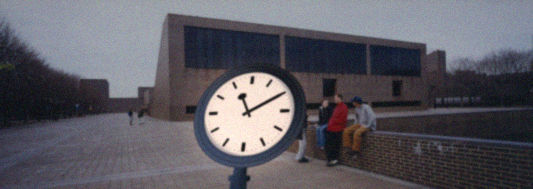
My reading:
11h10
